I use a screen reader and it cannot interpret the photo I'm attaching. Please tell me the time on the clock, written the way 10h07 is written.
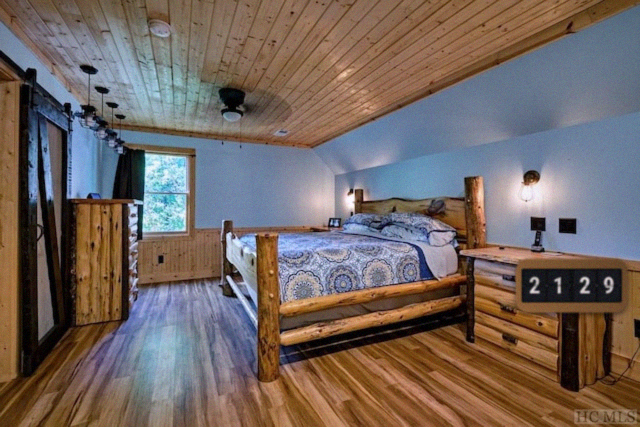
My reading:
21h29
